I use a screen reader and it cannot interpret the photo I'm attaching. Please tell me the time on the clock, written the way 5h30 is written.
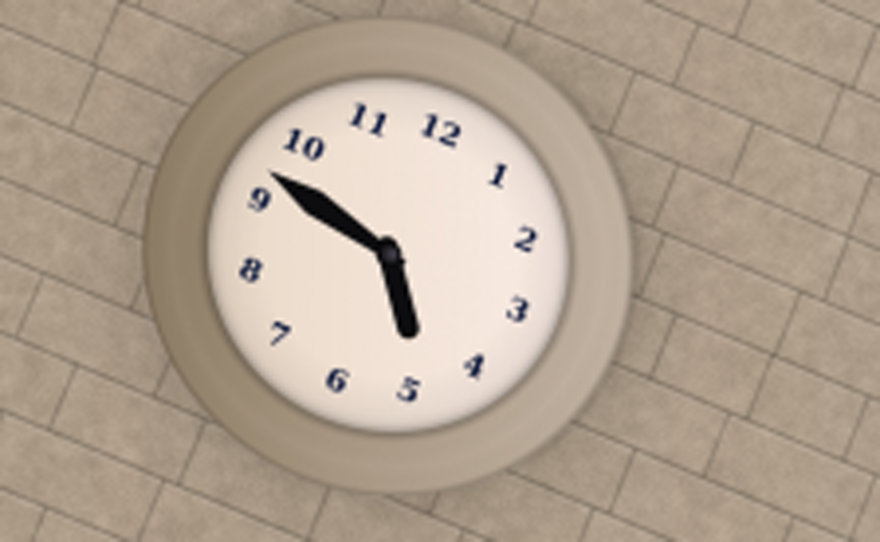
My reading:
4h47
